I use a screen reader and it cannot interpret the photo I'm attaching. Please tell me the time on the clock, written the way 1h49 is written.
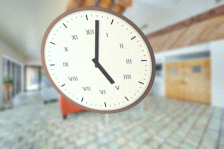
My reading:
5h02
